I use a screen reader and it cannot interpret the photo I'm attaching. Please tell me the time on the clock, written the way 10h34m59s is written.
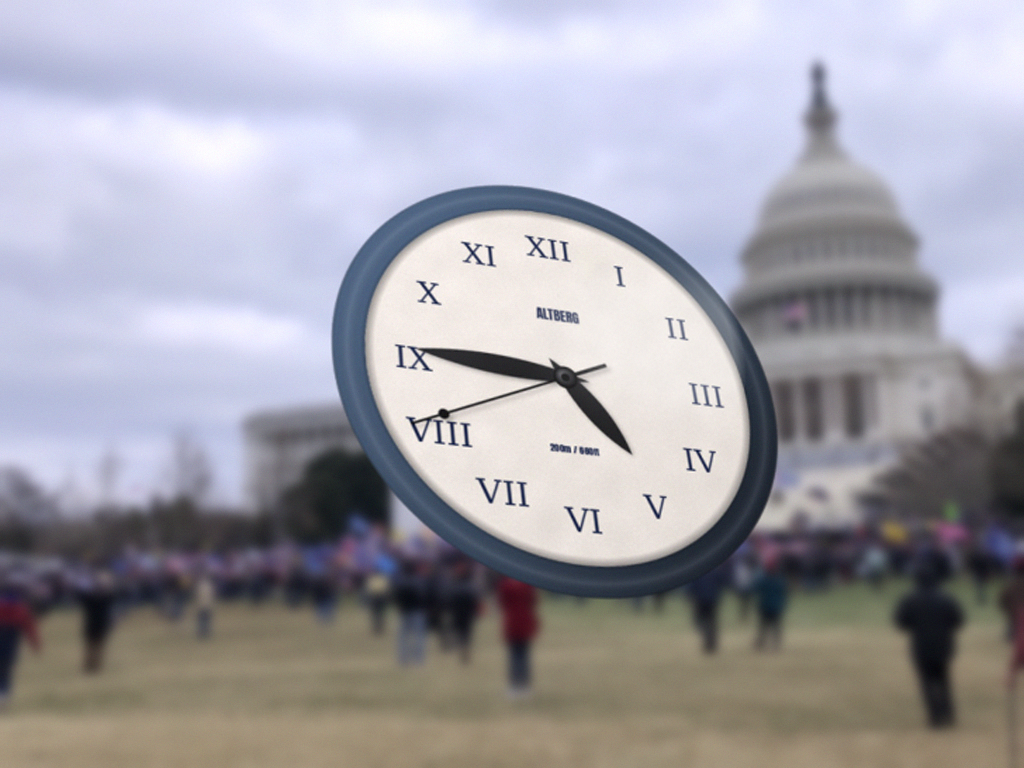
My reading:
4h45m41s
